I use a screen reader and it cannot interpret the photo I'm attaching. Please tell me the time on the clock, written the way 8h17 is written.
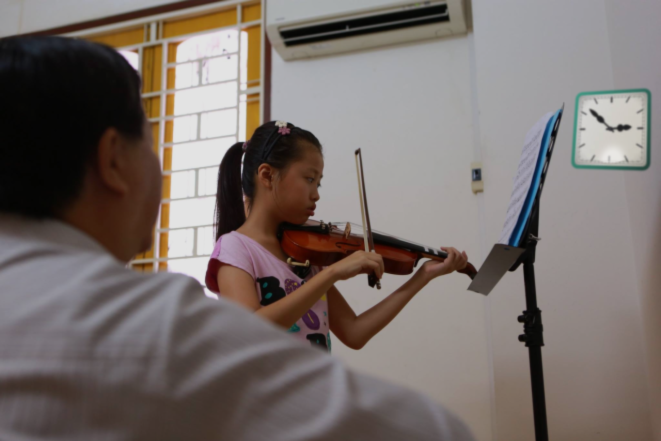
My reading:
2h52
